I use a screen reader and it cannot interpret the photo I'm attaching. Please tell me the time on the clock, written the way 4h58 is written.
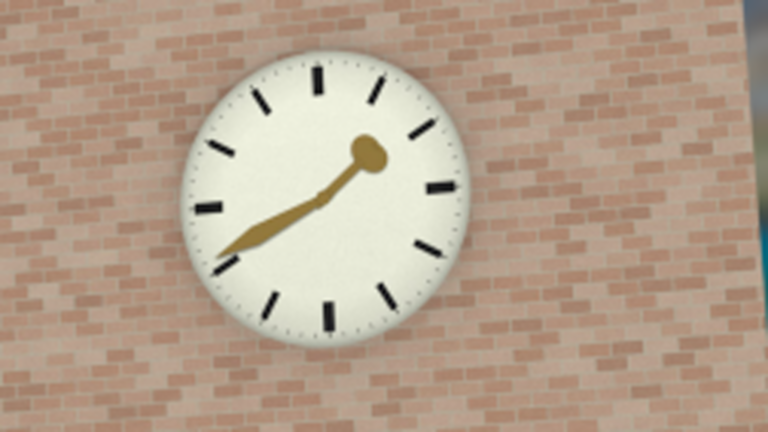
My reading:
1h41
